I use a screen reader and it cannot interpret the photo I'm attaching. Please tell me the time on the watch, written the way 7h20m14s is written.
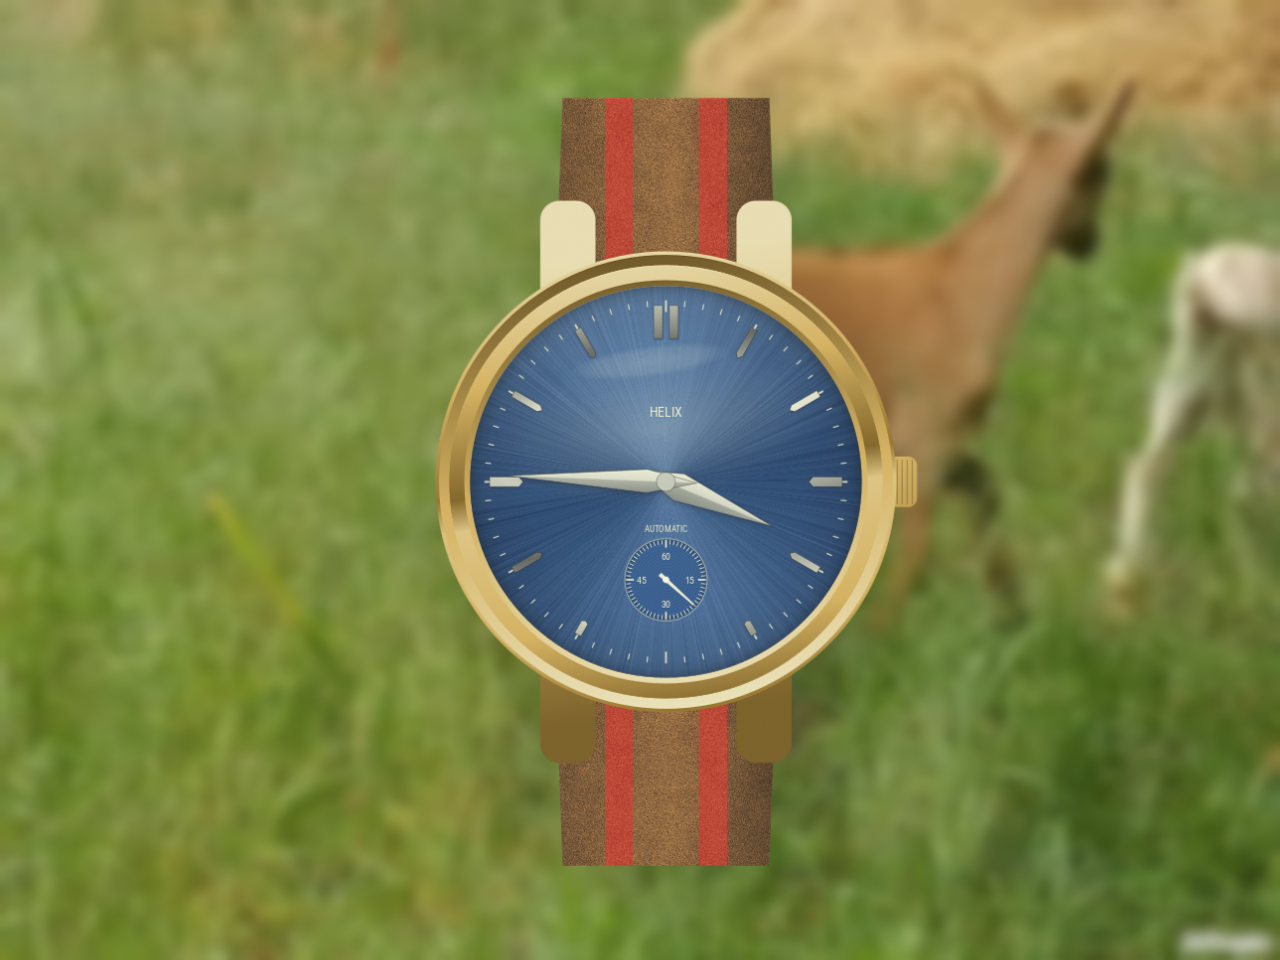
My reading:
3h45m22s
